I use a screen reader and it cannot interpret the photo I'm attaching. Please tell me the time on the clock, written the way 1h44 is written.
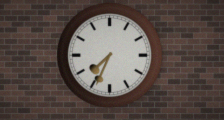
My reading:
7h34
